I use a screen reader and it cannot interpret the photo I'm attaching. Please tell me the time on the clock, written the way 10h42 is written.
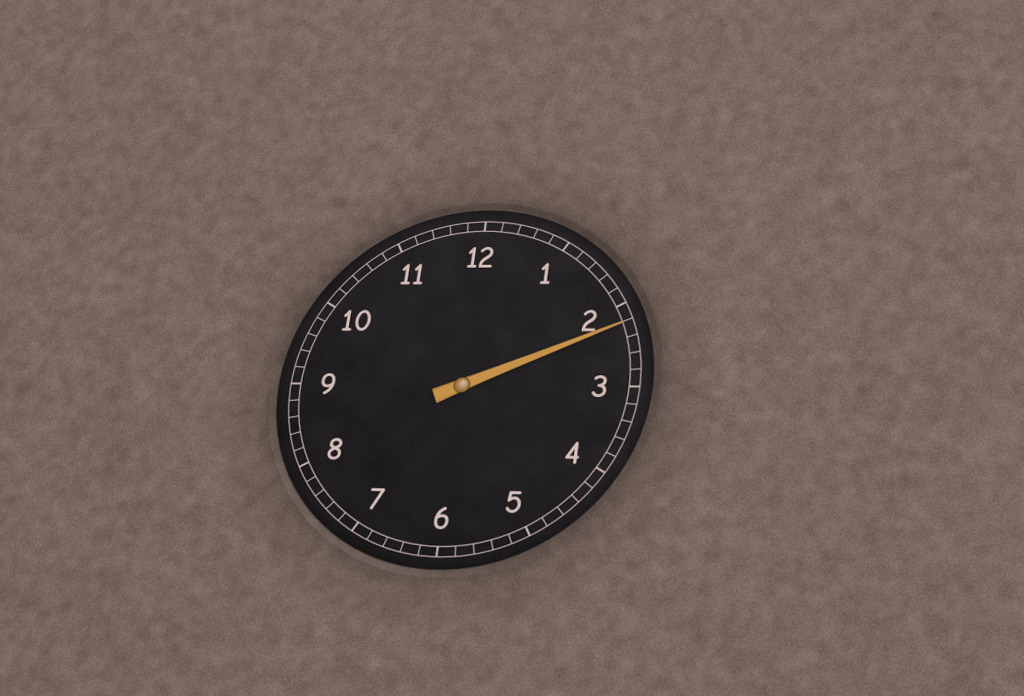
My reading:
2h11
